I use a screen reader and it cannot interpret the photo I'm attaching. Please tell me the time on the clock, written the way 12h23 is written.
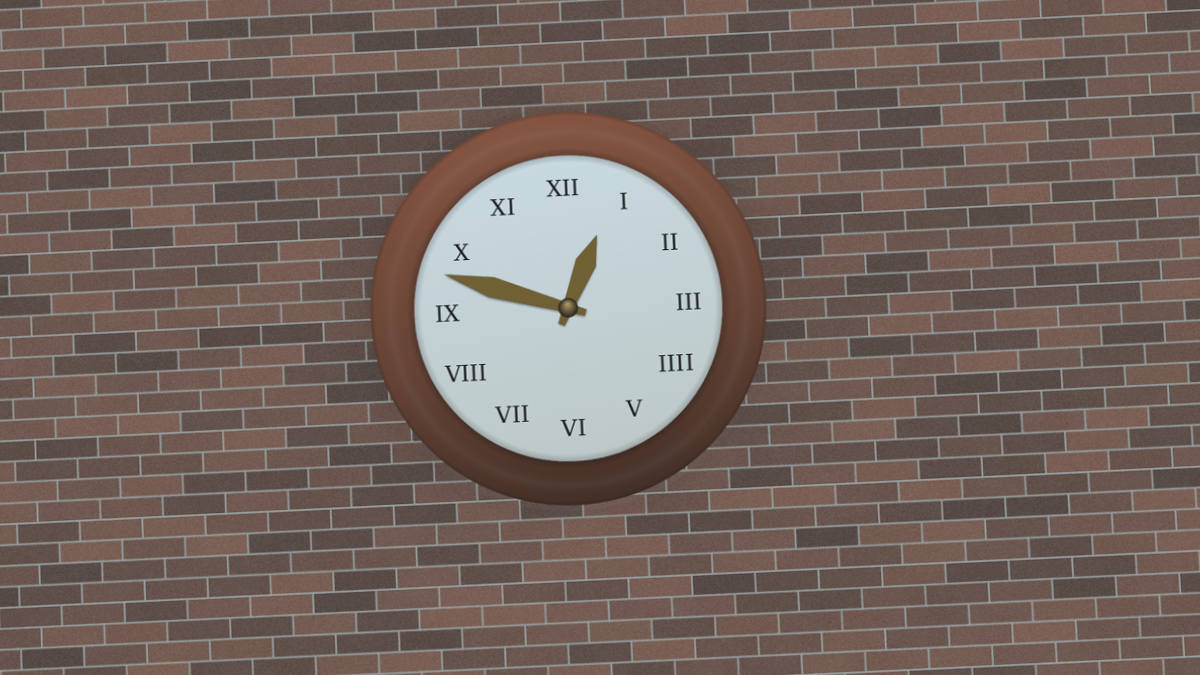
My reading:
12h48
